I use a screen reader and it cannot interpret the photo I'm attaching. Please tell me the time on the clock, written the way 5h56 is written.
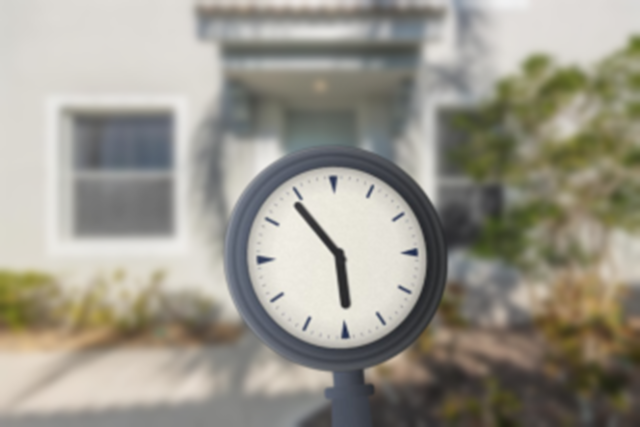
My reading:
5h54
